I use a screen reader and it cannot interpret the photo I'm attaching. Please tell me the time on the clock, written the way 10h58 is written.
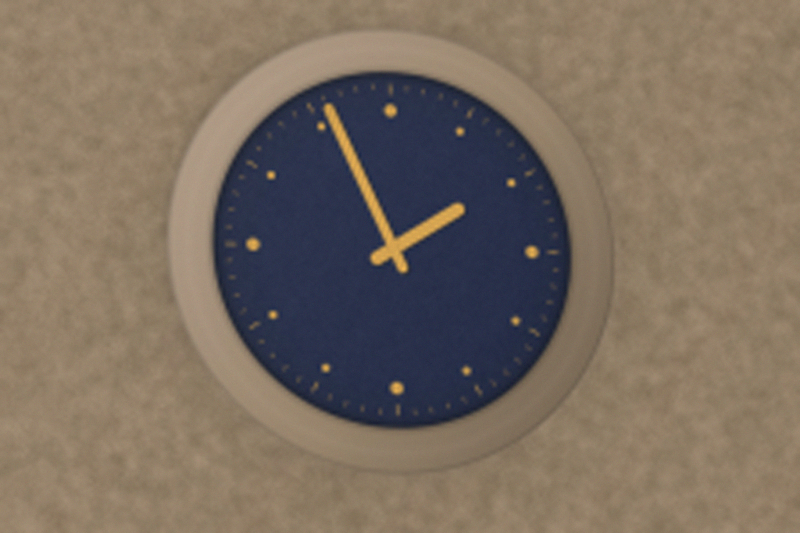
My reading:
1h56
